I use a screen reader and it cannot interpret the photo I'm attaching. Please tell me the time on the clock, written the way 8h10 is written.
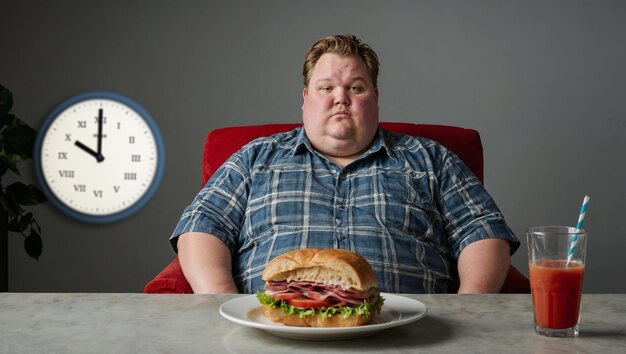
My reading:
10h00
